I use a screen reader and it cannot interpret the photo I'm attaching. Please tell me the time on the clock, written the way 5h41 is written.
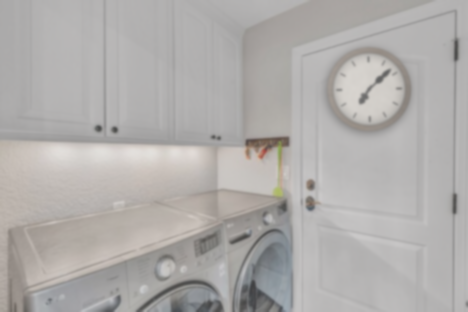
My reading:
7h08
